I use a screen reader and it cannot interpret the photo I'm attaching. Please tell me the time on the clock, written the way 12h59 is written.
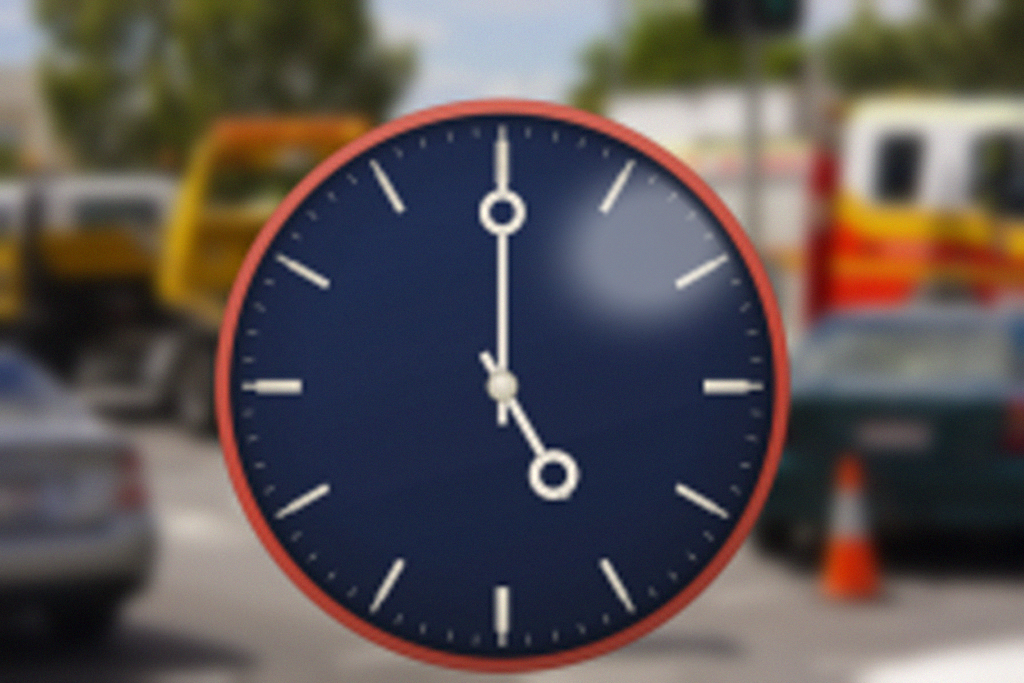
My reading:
5h00
